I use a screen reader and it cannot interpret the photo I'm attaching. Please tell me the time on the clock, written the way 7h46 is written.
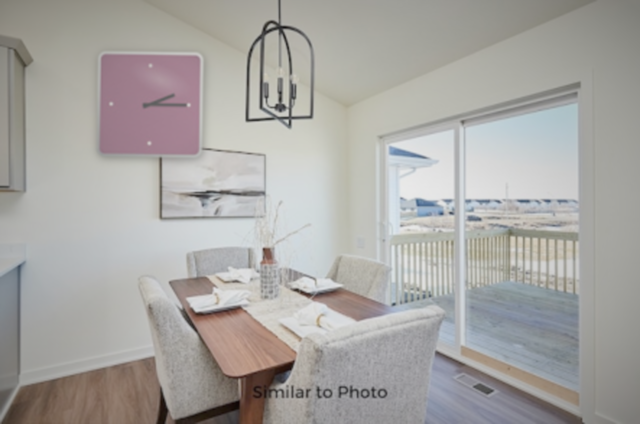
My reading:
2h15
